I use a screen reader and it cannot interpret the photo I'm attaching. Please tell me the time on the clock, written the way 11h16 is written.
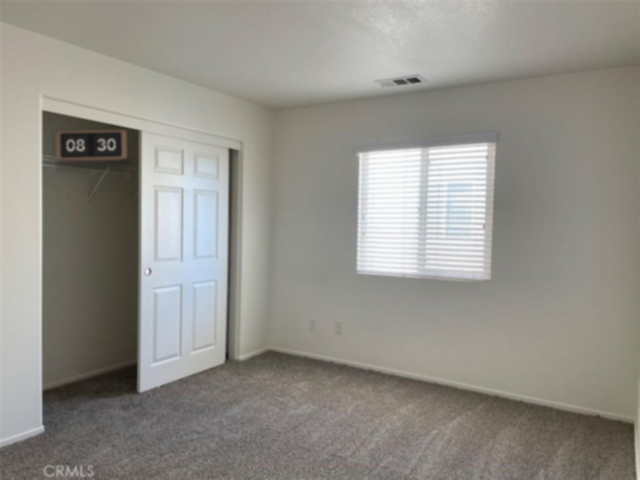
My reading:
8h30
